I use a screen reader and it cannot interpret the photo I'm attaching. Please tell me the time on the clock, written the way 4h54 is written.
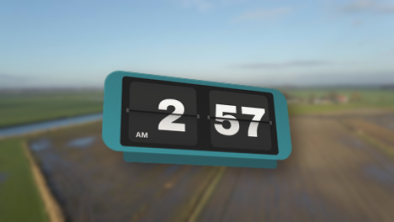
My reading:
2h57
